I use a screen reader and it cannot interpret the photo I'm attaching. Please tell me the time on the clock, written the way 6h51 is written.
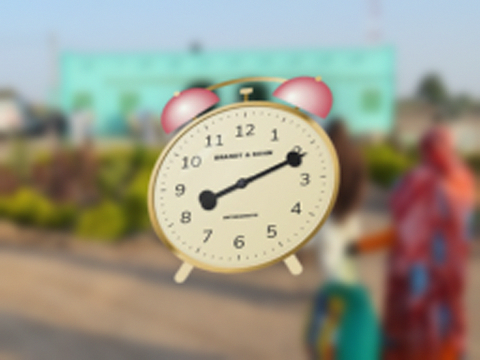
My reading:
8h11
